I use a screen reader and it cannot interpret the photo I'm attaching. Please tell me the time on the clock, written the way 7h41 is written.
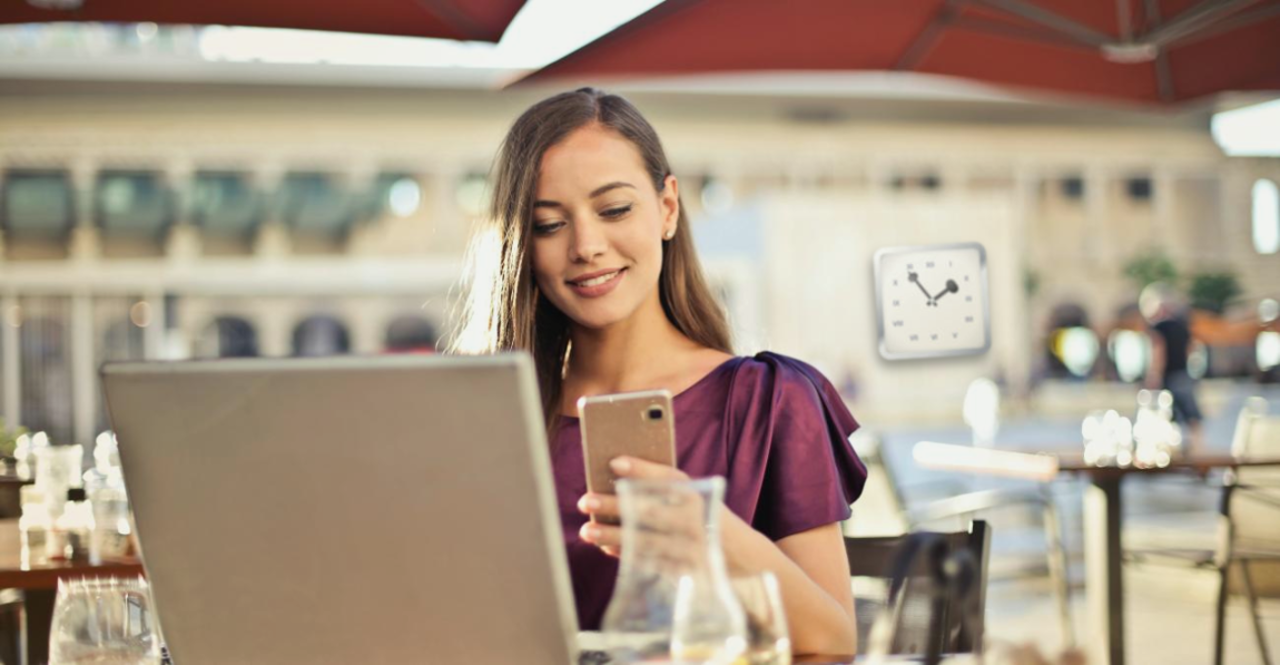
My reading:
1h54
